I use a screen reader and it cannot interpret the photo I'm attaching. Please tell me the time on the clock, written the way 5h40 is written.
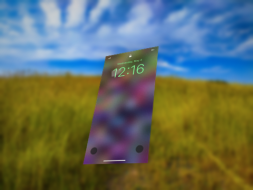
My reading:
12h16
